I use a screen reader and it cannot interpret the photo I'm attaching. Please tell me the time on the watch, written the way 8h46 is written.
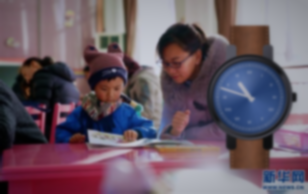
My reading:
10h48
